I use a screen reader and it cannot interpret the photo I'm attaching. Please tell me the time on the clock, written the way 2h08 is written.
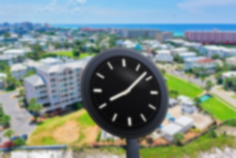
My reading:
8h08
